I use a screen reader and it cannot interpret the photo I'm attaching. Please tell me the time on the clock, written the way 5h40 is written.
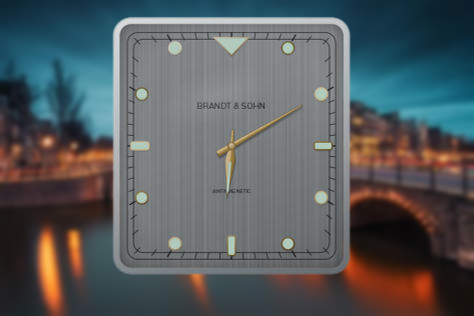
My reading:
6h10
